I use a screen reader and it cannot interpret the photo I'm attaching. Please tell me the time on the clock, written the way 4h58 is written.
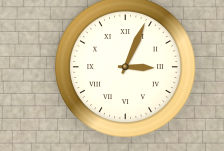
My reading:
3h04
